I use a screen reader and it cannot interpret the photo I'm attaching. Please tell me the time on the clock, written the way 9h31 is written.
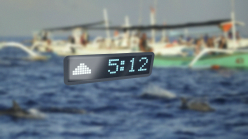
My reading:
5h12
